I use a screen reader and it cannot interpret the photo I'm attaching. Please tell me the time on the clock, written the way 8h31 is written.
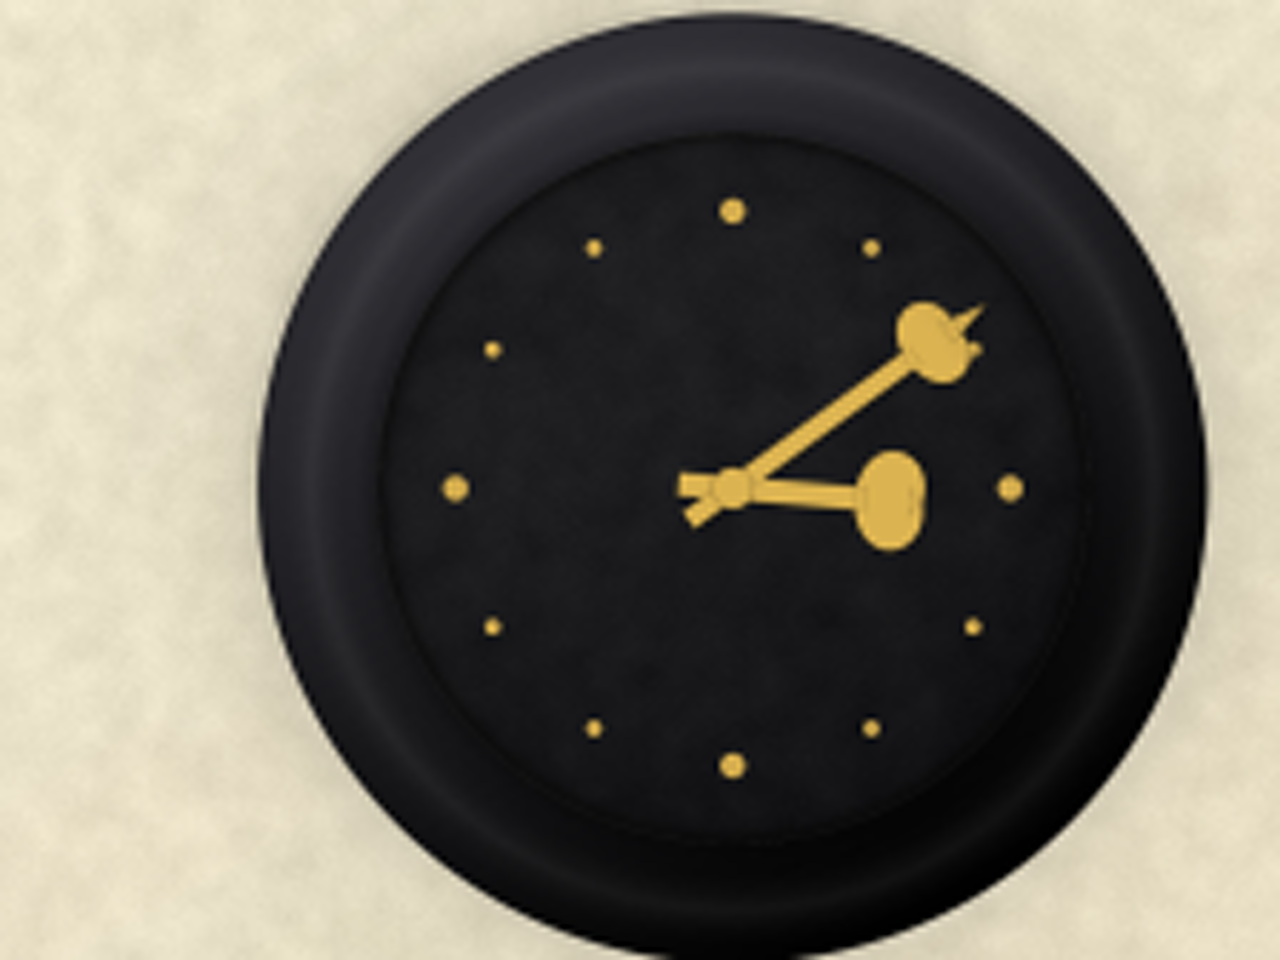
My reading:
3h09
